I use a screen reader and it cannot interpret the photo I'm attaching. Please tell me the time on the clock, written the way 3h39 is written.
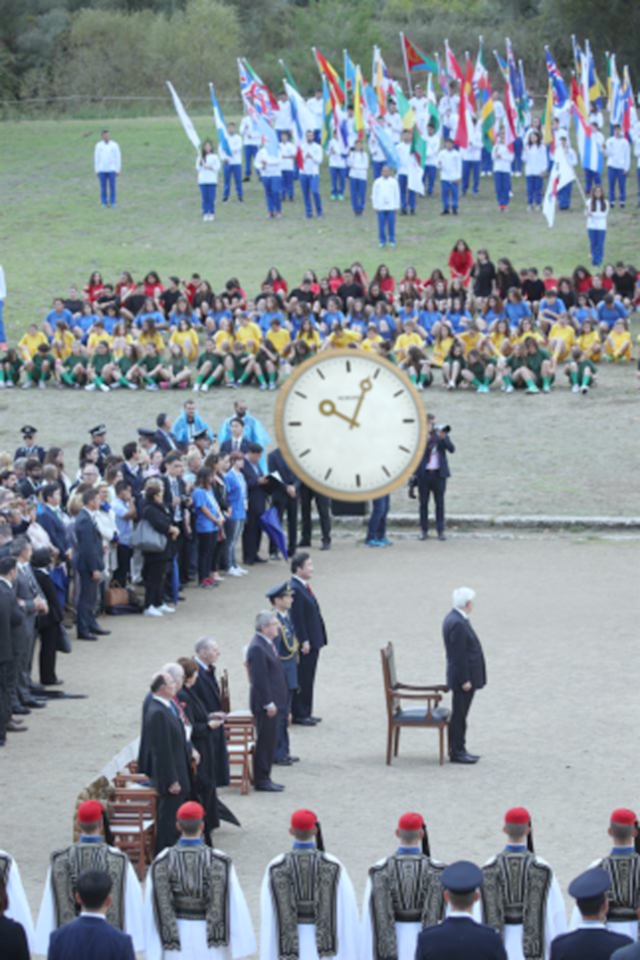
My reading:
10h04
